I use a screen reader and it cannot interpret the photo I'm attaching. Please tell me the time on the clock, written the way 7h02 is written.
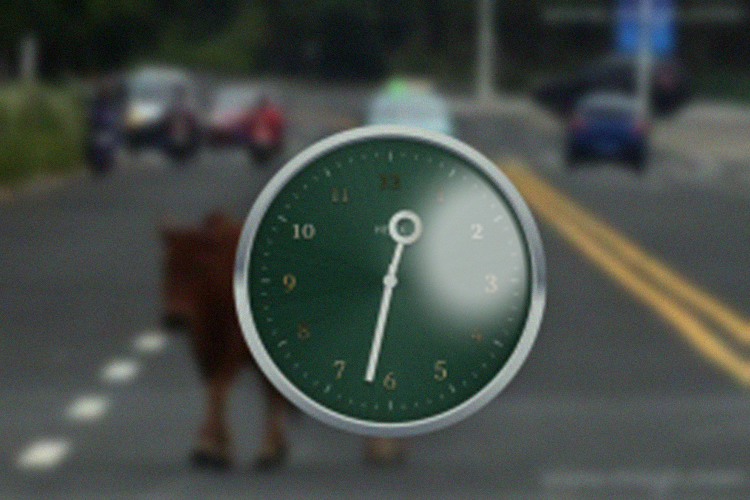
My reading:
12h32
